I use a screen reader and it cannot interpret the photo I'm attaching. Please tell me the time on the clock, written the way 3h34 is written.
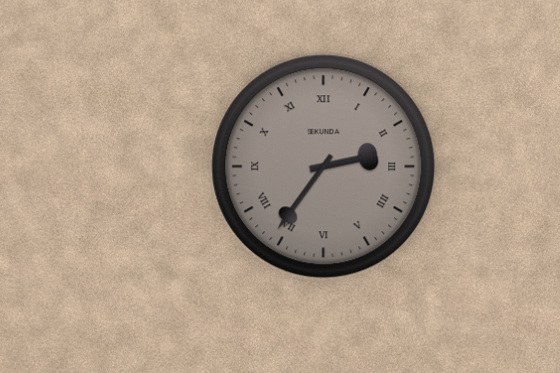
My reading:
2h36
